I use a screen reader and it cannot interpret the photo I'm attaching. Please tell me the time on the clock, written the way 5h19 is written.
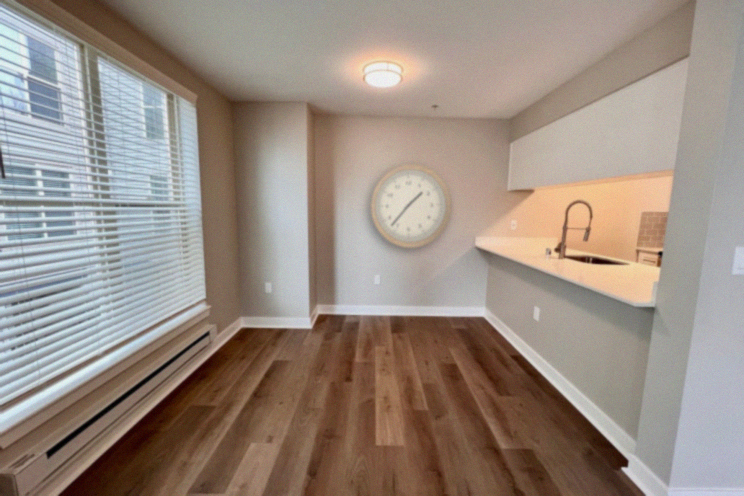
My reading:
1h37
